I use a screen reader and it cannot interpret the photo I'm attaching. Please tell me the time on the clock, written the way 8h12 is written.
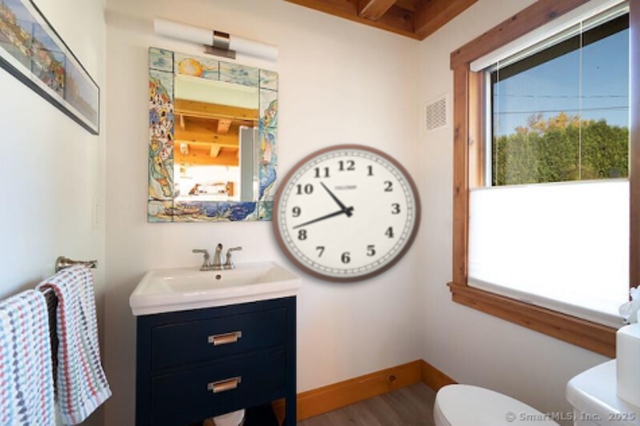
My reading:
10h42
